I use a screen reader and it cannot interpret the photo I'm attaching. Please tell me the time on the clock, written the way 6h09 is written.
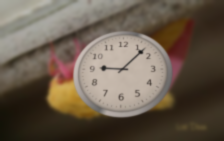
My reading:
9h07
